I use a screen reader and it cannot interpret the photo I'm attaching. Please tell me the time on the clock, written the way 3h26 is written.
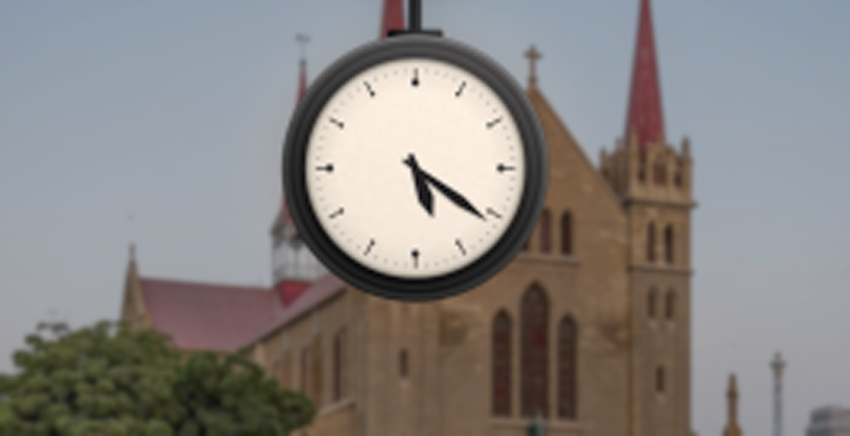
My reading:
5h21
